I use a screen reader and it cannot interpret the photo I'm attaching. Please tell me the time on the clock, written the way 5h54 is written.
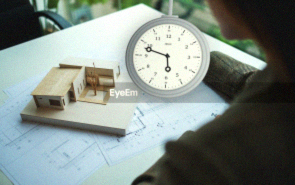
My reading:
5h48
